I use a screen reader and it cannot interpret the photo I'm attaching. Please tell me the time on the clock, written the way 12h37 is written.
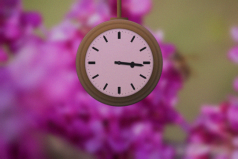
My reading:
3h16
